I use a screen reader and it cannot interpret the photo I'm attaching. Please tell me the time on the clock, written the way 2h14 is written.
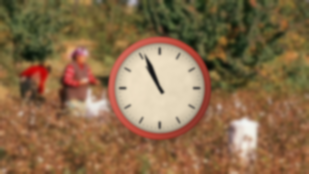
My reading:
10h56
